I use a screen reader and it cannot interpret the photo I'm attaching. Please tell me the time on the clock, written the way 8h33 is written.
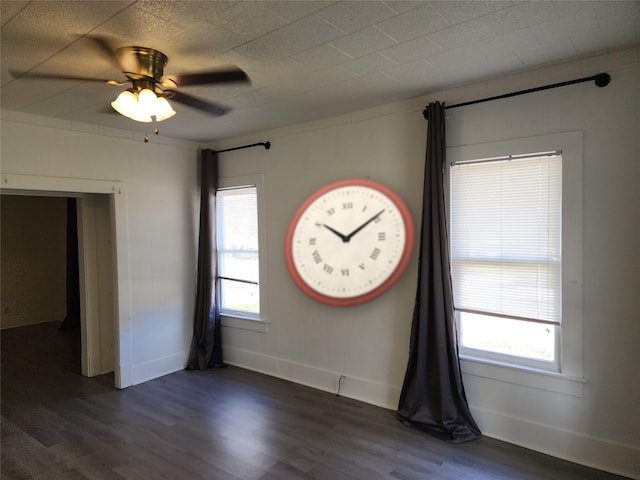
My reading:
10h09
